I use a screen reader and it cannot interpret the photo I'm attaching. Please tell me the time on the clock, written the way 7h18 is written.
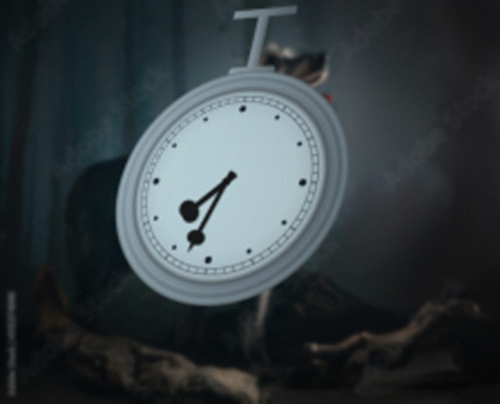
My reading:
7h33
